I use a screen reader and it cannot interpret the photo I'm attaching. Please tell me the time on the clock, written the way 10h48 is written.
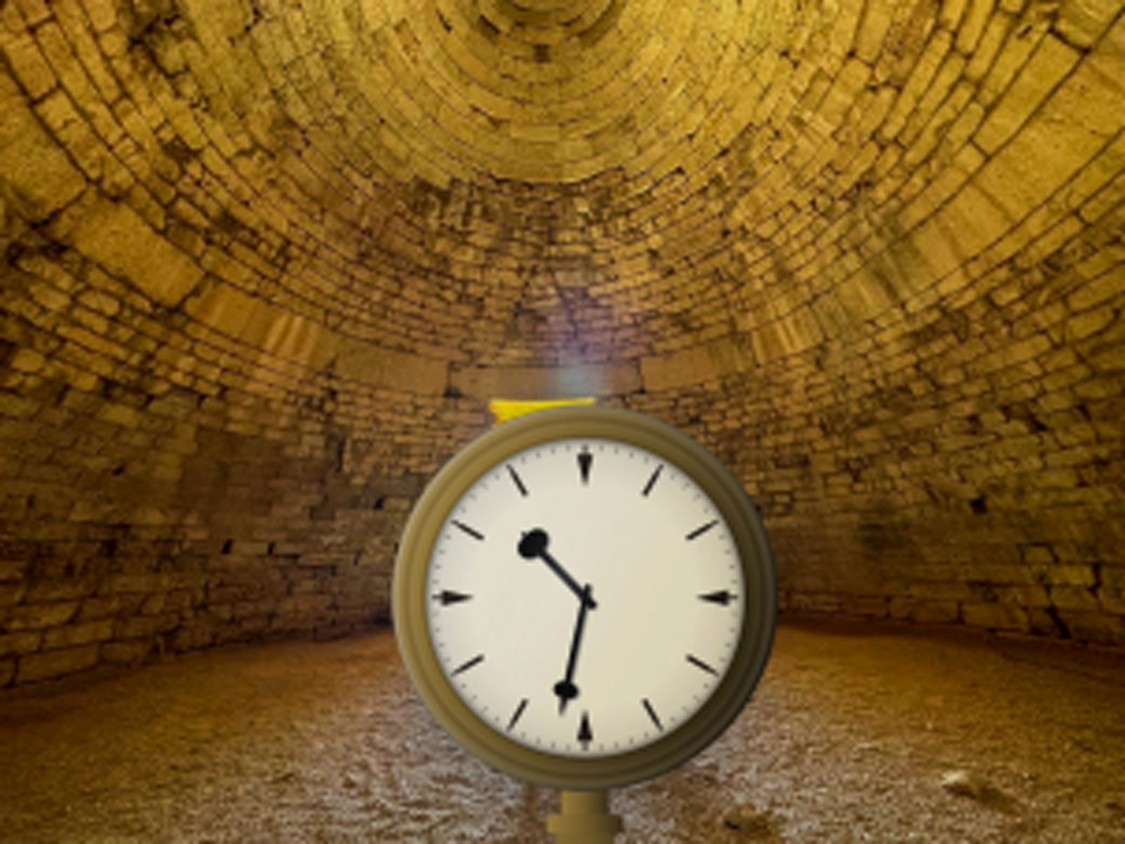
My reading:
10h32
